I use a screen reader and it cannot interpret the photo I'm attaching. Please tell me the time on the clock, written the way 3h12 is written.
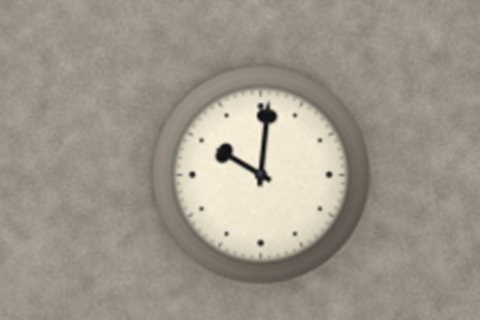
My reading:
10h01
